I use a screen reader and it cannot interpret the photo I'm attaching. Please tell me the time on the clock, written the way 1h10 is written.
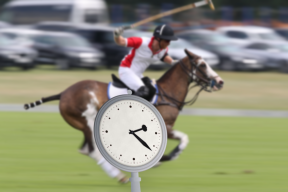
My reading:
2h22
